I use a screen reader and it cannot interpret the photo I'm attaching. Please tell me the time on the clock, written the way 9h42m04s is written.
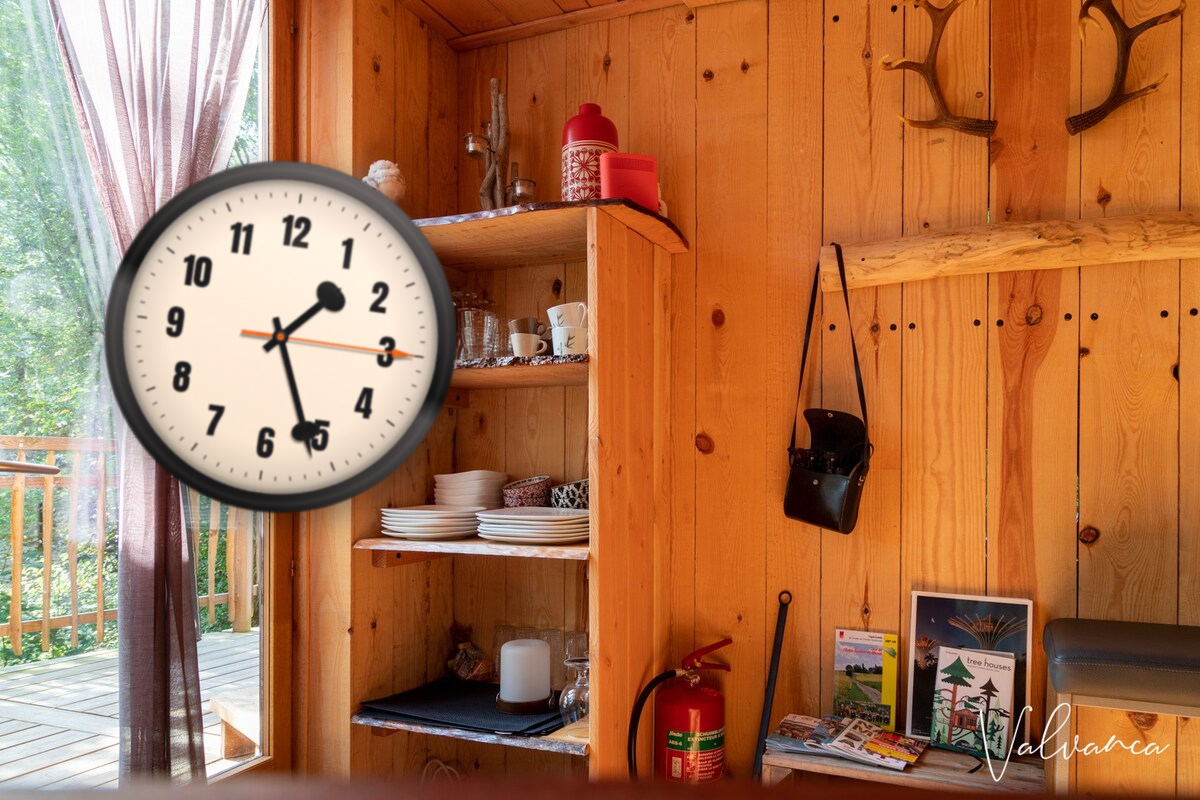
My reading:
1h26m15s
